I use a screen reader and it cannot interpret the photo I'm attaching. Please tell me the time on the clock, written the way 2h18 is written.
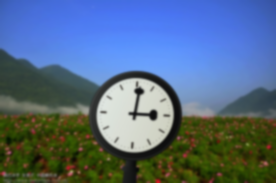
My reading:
3h01
